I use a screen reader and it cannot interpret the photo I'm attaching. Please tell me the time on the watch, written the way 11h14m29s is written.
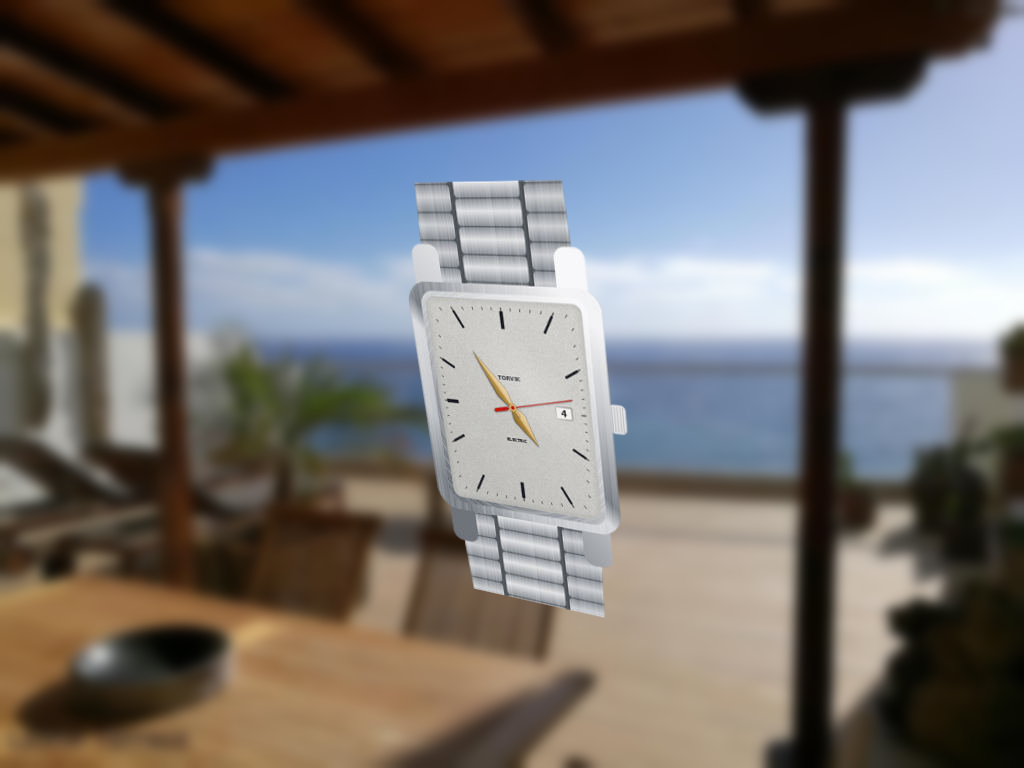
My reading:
4h54m13s
